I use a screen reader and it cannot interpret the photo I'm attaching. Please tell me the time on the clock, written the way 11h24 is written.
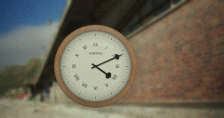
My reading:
4h11
